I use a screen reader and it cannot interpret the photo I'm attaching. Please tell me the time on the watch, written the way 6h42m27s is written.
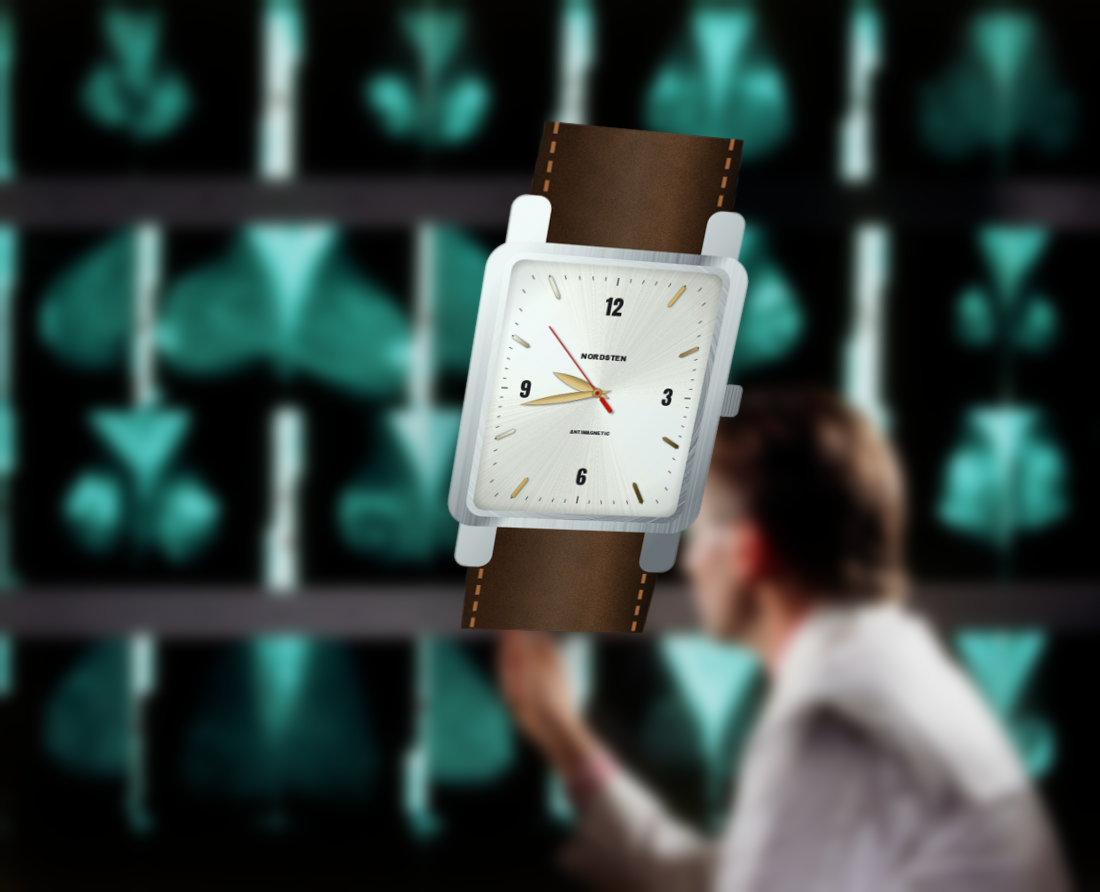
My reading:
9h42m53s
